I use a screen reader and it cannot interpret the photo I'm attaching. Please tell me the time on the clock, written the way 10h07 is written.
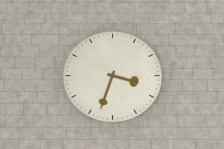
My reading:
3h33
